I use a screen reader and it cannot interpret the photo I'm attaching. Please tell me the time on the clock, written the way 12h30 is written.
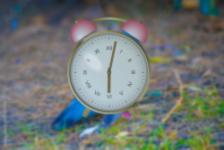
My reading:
6h02
